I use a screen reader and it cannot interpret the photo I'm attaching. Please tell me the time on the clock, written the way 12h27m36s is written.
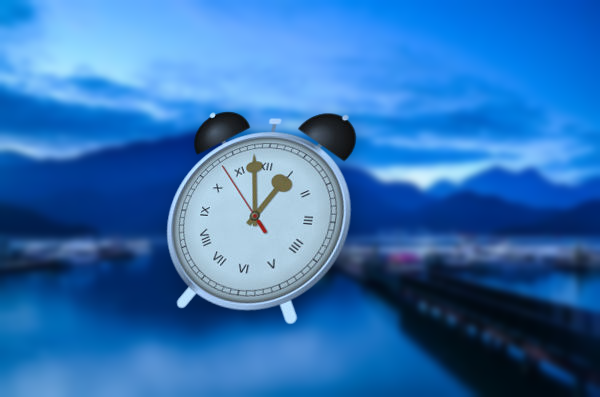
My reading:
12h57m53s
